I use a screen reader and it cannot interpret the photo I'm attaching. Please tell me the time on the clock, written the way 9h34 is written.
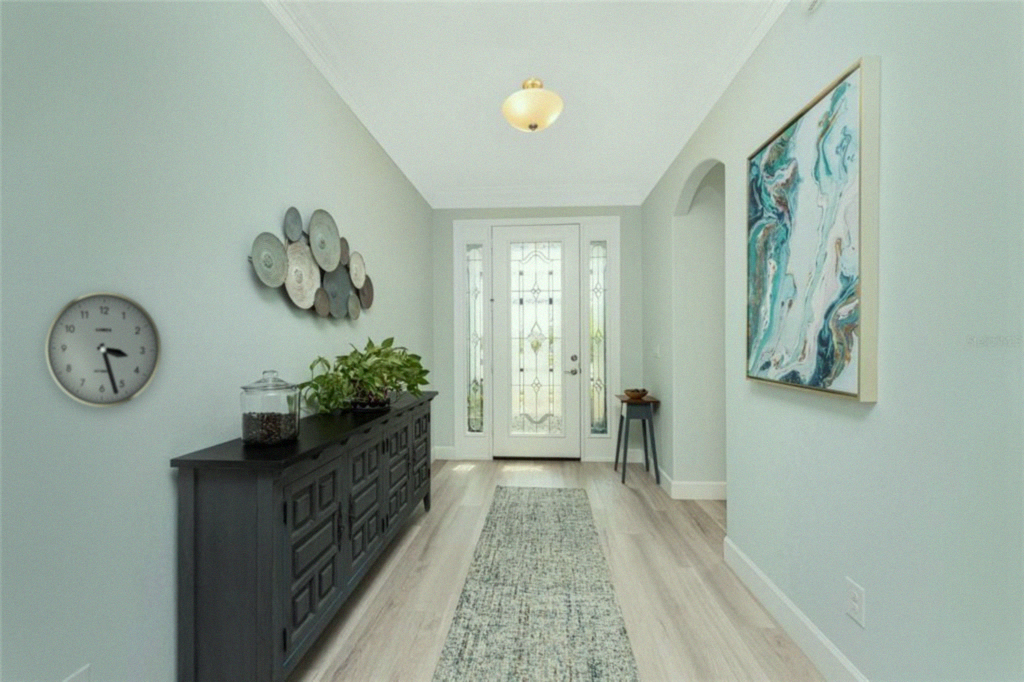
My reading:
3h27
